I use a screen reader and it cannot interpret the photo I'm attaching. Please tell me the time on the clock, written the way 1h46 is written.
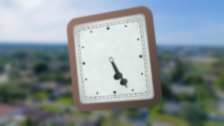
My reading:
5h26
